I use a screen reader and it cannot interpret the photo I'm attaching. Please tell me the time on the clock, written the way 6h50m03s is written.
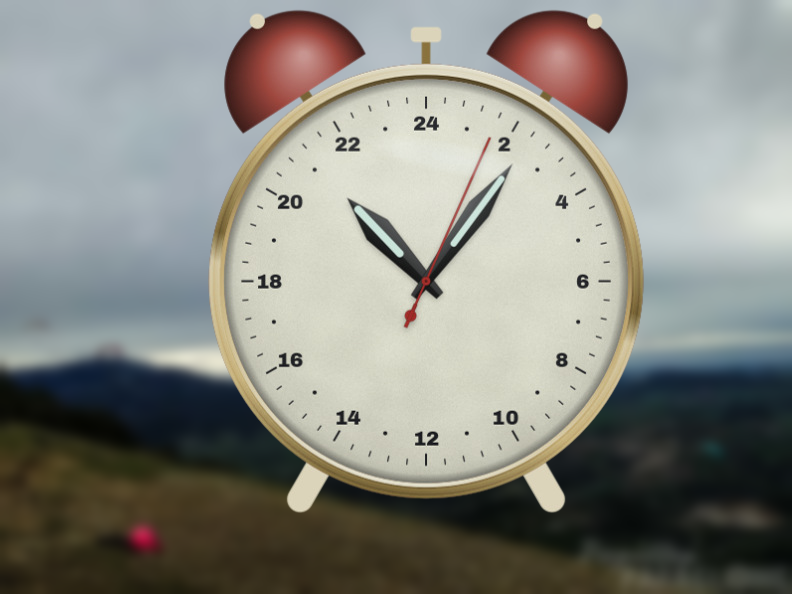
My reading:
21h06m04s
